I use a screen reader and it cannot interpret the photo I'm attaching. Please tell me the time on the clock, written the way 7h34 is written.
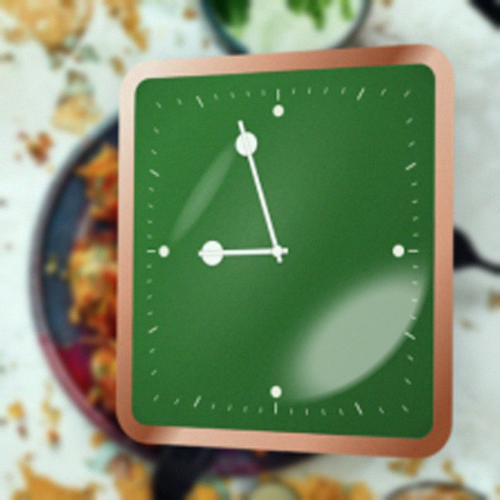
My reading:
8h57
